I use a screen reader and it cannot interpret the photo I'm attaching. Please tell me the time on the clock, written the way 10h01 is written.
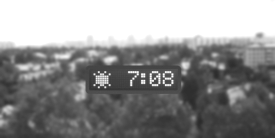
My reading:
7h08
